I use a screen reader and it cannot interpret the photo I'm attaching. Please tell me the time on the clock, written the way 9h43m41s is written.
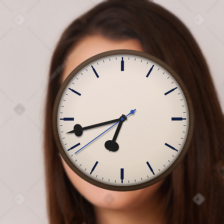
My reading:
6h42m39s
